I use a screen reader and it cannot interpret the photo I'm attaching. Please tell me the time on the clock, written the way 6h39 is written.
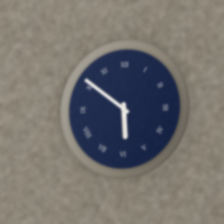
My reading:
5h51
